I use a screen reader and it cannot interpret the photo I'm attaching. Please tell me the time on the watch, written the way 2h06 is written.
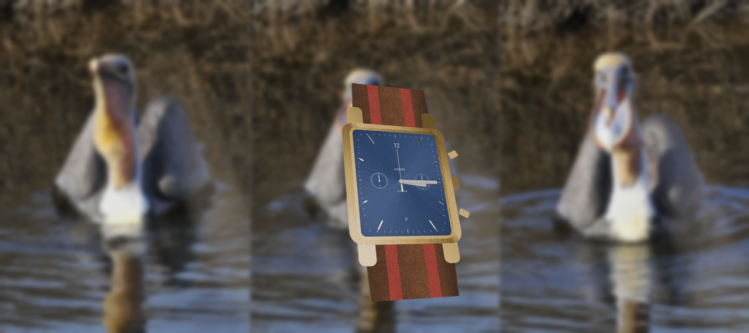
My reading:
3h15
